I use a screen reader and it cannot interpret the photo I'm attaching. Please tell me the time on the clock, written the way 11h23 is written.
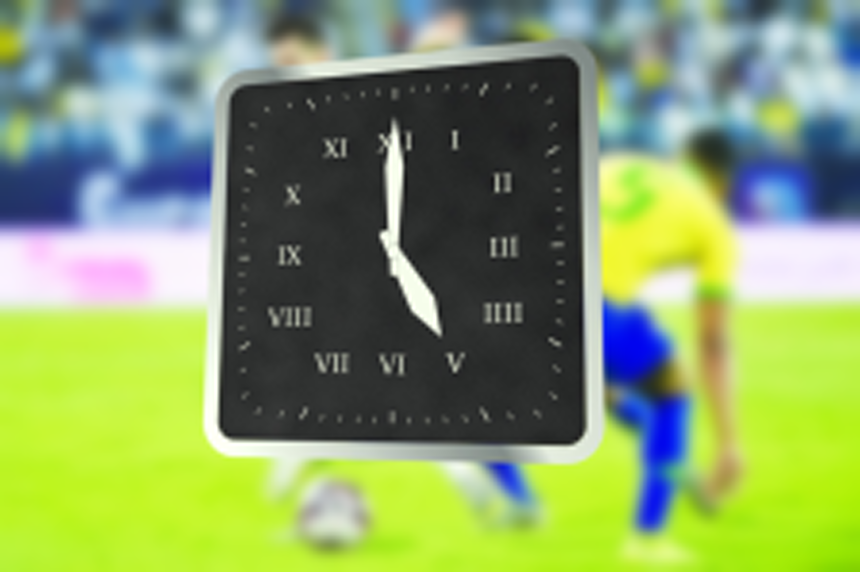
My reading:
5h00
